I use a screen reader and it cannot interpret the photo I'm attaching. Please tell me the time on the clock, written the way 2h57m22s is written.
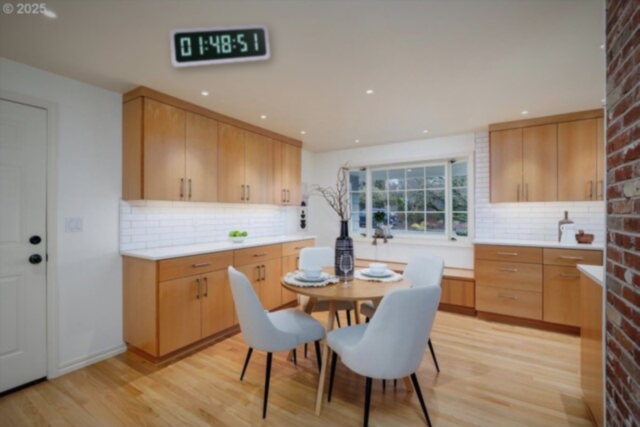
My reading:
1h48m51s
